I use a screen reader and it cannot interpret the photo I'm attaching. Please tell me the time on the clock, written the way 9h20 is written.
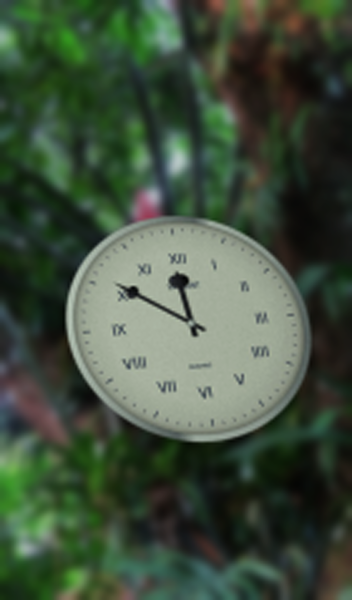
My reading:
11h51
